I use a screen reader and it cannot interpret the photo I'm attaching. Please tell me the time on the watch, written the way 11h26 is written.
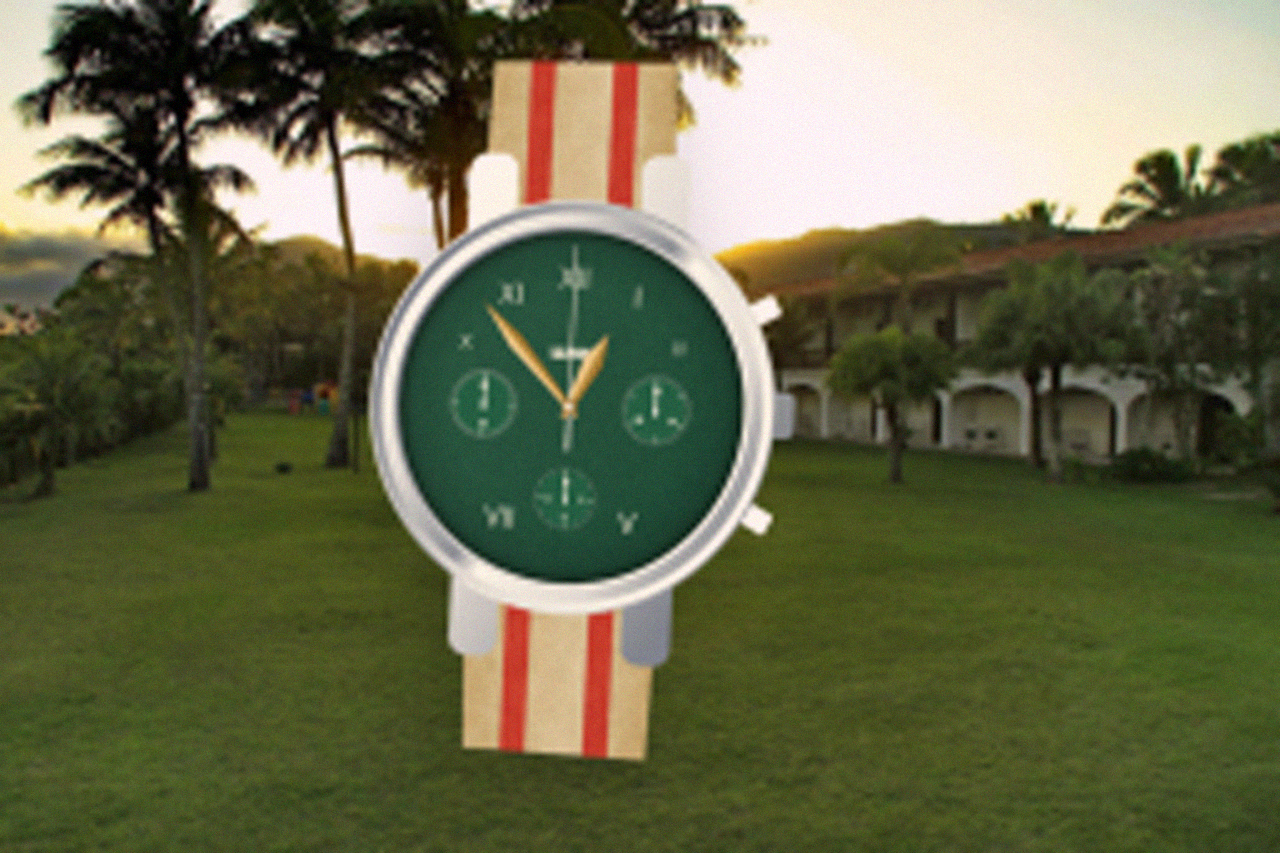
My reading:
12h53
